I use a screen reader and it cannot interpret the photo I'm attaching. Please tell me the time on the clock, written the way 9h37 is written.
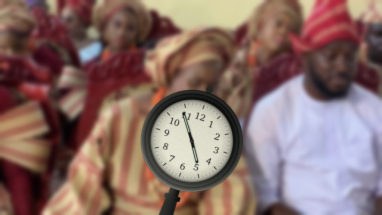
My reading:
4h54
